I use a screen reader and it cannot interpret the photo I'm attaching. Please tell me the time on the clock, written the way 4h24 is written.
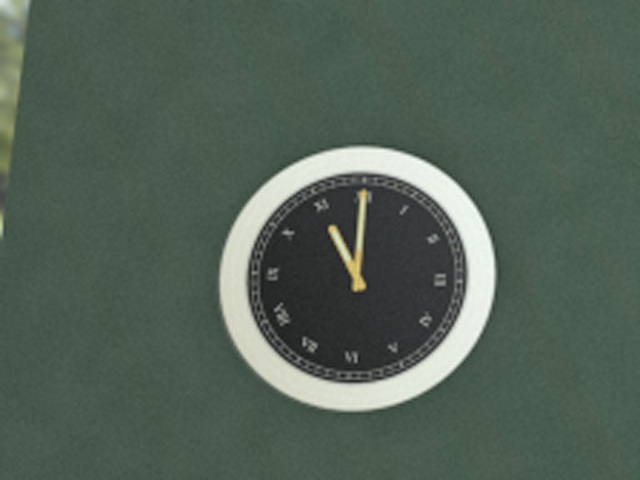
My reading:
11h00
